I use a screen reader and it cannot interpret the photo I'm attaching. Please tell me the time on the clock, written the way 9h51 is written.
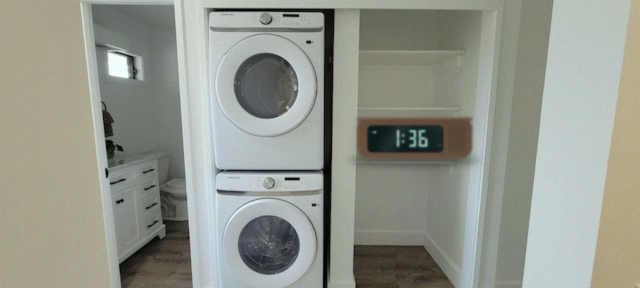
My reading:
1h36
